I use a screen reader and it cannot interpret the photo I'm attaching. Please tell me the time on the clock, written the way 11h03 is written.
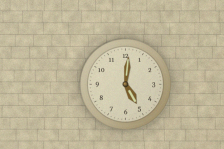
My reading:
5h01
